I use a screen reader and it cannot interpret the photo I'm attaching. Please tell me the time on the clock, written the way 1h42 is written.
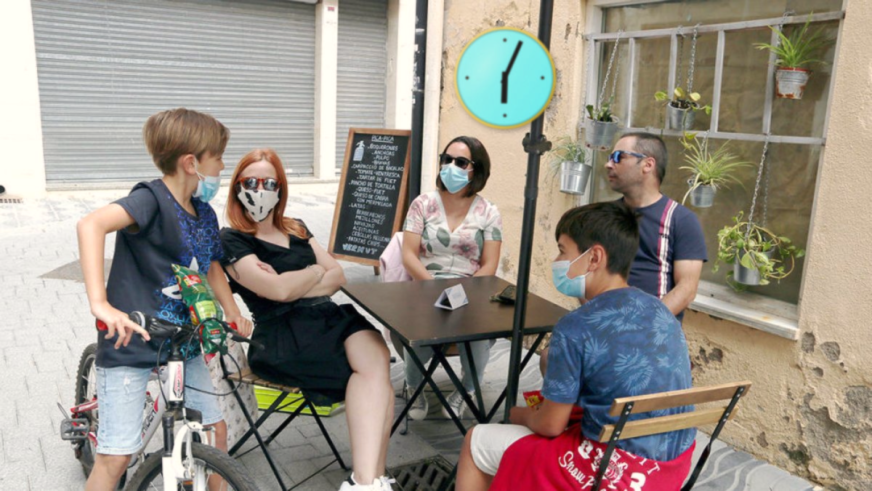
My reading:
6h04
